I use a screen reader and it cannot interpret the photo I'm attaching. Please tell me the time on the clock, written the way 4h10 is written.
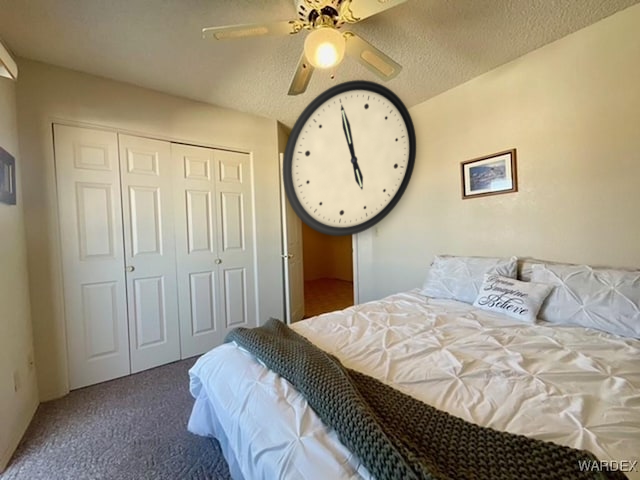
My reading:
4h55
